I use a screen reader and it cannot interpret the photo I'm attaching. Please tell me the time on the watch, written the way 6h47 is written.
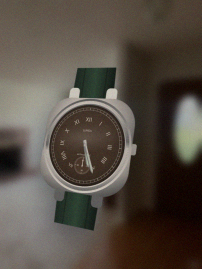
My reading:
5h26
